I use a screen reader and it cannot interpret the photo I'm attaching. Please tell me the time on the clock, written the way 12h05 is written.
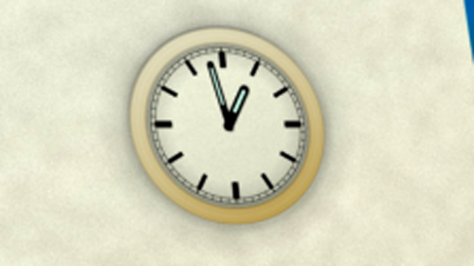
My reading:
12h58
